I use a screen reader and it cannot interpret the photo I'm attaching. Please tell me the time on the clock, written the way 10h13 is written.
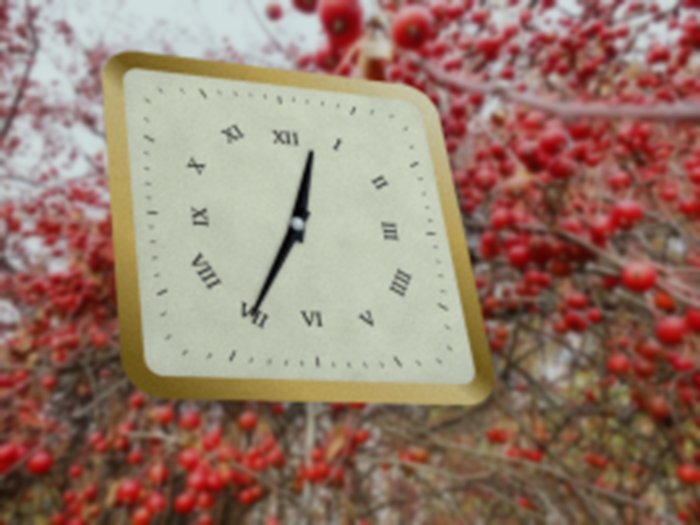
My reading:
12h35
